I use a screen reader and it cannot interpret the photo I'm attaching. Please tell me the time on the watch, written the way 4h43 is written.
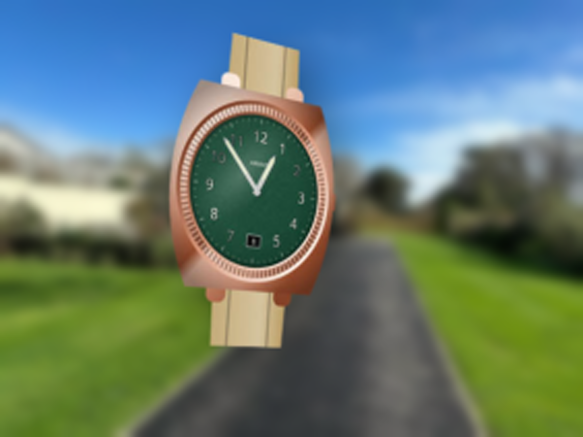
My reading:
12h53
